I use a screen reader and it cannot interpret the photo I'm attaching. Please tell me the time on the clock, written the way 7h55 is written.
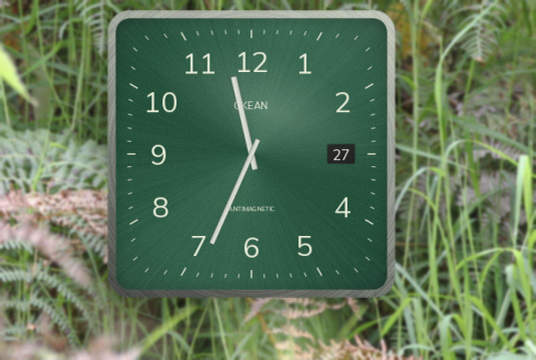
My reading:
11h34
